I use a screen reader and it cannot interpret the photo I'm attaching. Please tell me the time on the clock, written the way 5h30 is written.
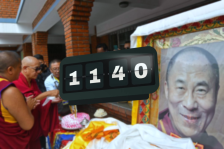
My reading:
11h40
